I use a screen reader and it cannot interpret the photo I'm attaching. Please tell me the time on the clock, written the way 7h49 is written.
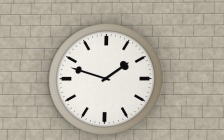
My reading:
1h48
